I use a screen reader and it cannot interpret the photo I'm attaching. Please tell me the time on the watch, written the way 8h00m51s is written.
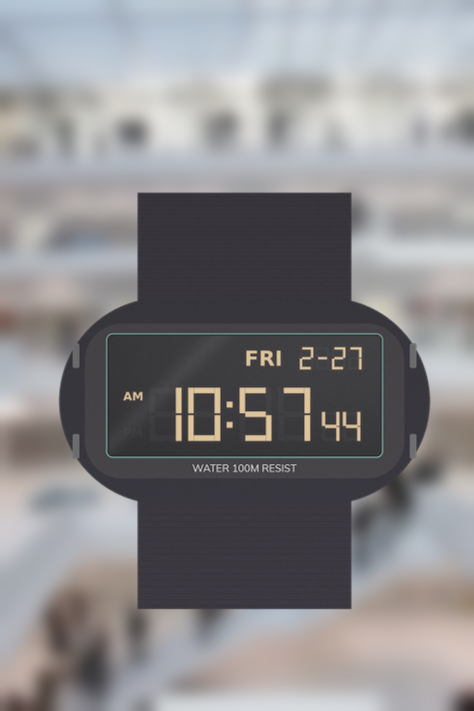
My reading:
10h57m44s
